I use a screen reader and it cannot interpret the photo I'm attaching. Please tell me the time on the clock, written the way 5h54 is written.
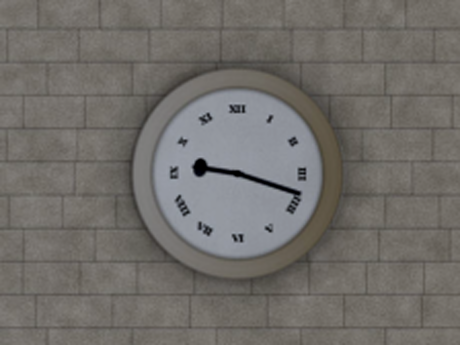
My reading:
9h18
